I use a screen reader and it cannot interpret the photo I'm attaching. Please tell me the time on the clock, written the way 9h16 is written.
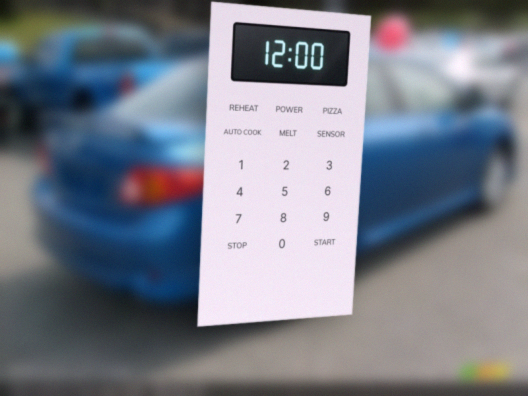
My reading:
12h00
